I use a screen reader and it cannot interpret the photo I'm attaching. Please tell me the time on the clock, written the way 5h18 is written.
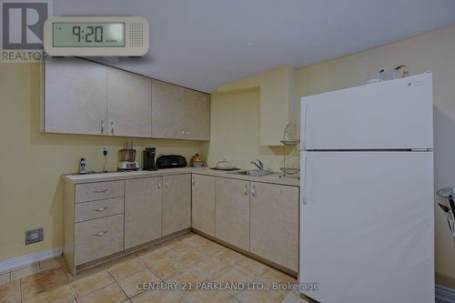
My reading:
9h20
